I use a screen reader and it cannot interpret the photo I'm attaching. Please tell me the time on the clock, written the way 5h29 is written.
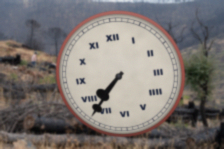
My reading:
7h37
